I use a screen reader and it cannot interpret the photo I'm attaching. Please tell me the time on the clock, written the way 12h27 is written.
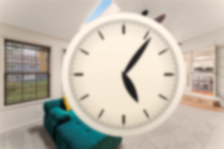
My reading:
5h06
